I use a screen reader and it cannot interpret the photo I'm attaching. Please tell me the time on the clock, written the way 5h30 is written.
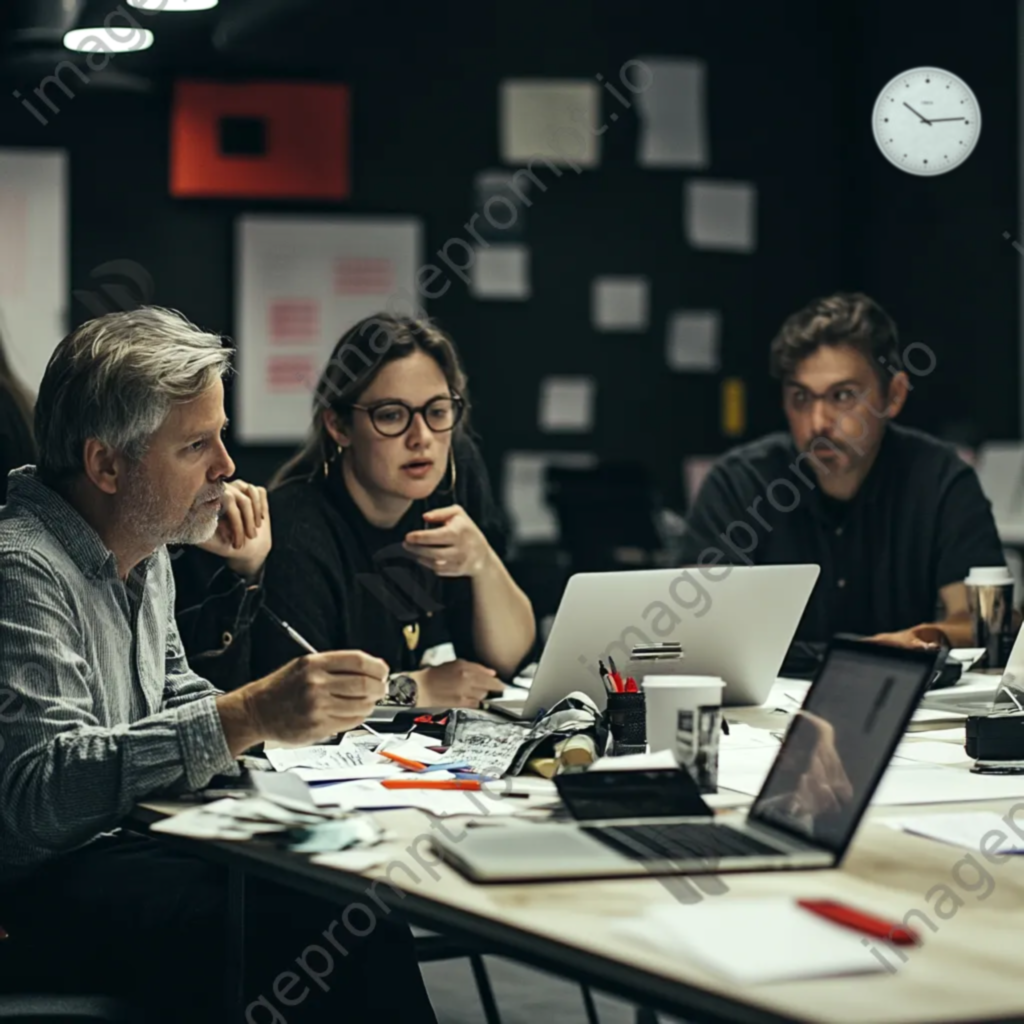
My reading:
10h14
